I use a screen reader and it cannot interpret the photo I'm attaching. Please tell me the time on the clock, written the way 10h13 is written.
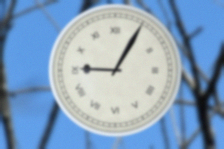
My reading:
9h05
